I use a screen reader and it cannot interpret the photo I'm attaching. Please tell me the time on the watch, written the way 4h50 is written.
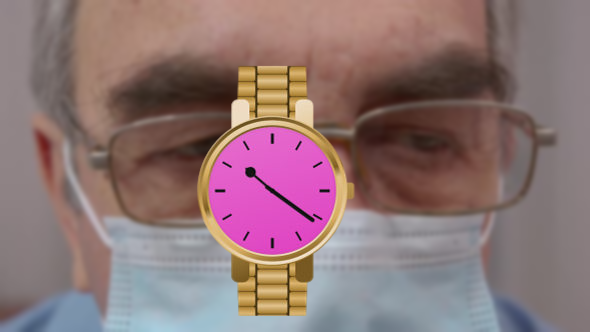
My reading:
10h21
